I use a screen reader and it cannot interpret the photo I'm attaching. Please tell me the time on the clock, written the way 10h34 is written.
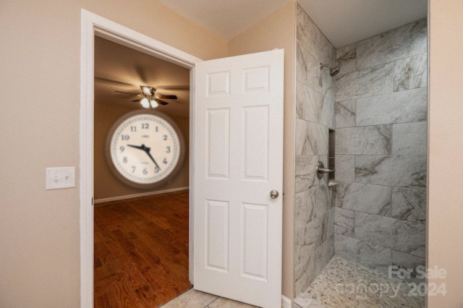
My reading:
9h24
